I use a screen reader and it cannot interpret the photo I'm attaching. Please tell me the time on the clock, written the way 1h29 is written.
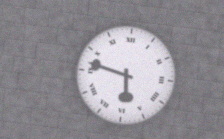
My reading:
5h47
